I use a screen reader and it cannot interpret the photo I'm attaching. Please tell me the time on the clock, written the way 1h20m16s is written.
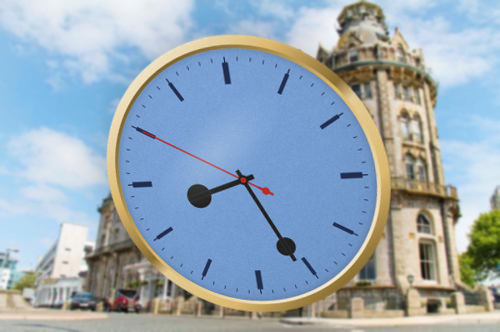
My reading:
8h25m50s
